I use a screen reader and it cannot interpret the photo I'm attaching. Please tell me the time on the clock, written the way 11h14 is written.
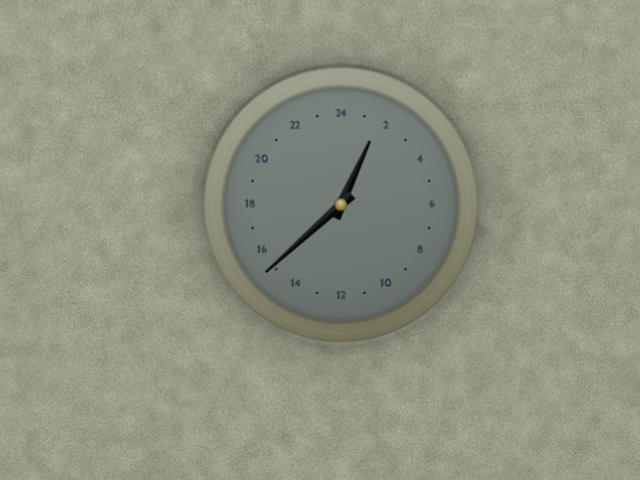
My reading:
1h38
